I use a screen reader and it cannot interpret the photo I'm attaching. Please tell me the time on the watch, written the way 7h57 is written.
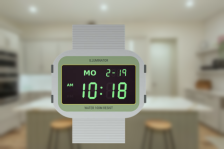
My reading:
10h18
